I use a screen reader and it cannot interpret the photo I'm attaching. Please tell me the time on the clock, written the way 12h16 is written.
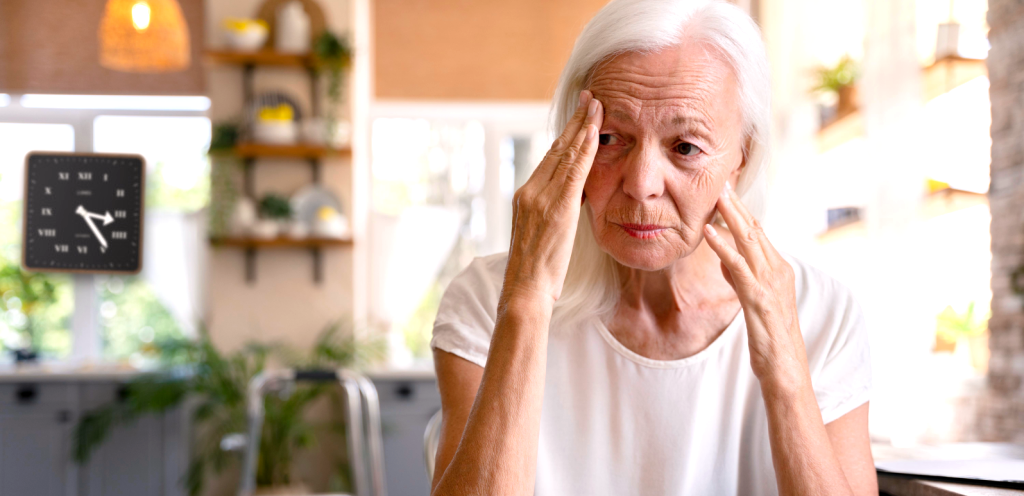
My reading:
3h24
